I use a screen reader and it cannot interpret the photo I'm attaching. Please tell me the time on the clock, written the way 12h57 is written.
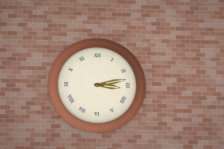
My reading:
3h13
